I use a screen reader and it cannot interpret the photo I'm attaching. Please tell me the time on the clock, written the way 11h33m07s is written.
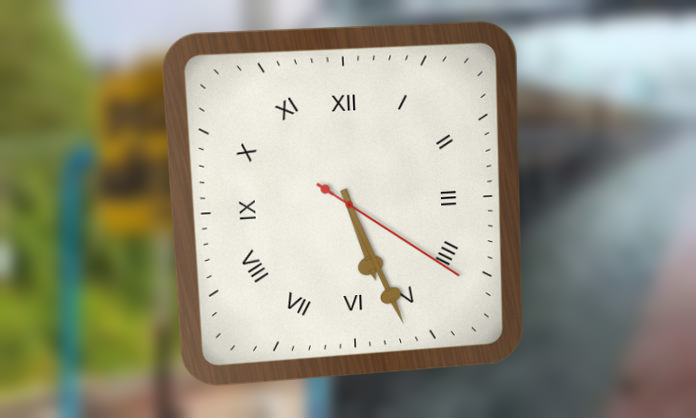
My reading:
5h26m21s
